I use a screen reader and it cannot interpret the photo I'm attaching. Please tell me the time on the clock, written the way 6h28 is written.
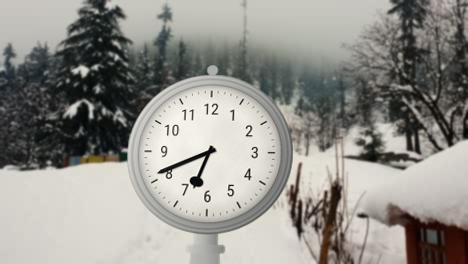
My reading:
6h41
